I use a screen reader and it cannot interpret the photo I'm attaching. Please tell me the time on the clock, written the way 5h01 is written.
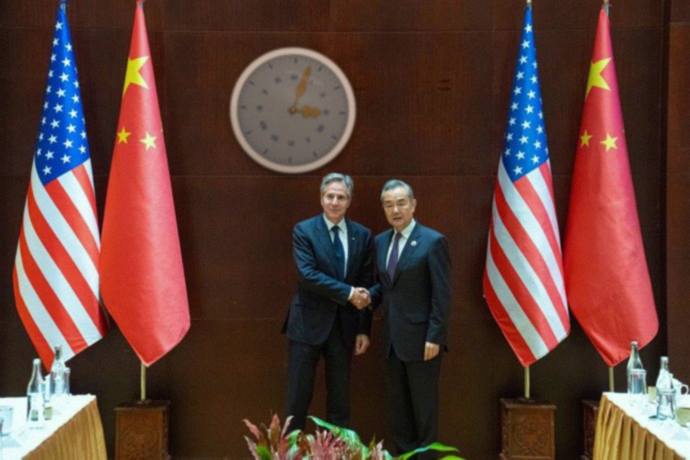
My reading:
3h03
